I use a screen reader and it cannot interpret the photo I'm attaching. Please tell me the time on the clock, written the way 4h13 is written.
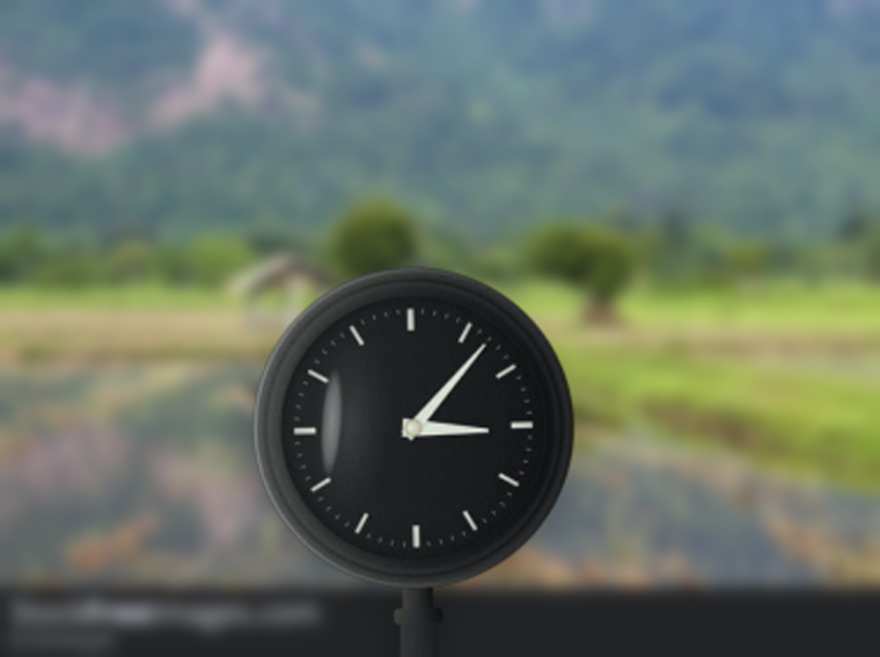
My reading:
3h07
